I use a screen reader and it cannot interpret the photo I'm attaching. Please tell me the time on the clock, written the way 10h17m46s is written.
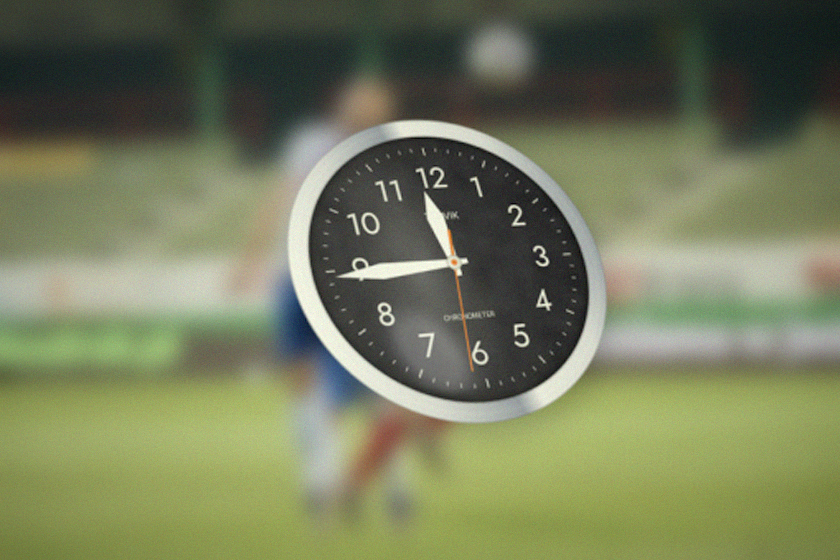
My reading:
11h44m31s
